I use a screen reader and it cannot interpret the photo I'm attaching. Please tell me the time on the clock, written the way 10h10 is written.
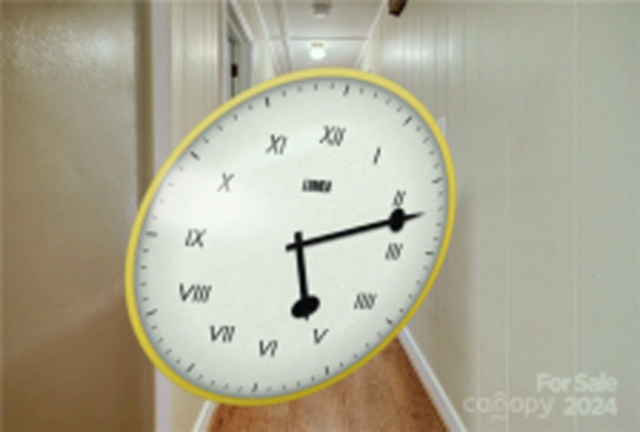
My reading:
5h12
